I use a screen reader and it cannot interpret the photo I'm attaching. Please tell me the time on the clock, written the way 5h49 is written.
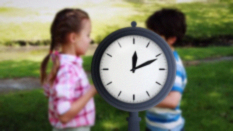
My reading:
12h11
